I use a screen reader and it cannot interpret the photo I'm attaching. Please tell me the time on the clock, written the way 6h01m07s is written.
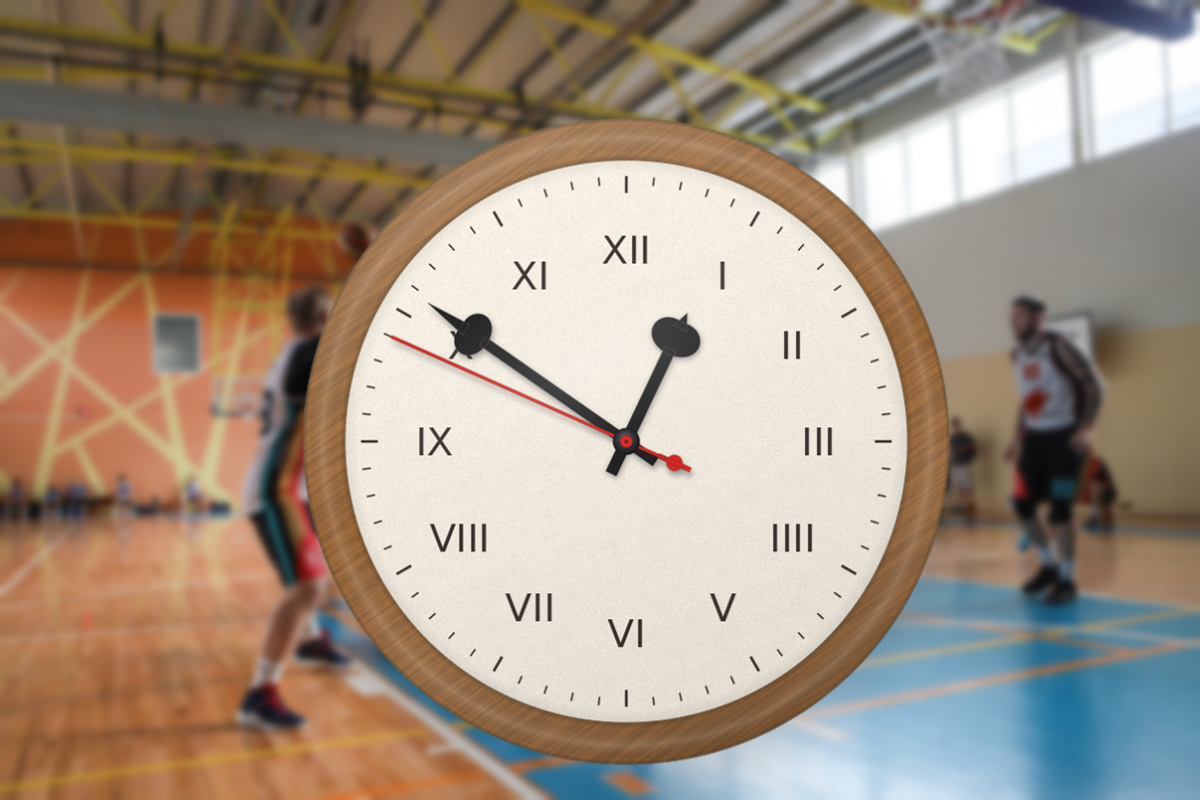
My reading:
12h50m49s
